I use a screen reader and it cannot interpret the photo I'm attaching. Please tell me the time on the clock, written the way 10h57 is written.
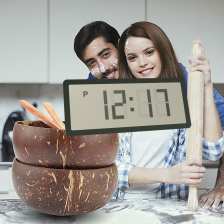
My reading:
12h17
